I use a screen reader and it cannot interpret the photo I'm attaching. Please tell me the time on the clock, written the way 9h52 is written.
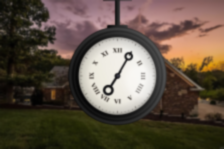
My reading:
7h05
